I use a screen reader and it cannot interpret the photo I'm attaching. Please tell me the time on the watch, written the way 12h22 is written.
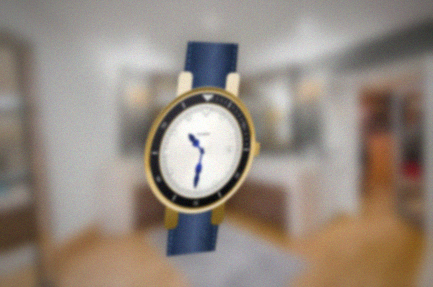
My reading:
10h31
